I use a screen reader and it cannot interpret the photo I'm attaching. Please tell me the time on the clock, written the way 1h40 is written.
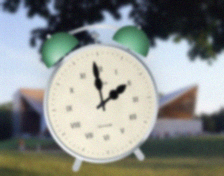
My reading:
1h59
